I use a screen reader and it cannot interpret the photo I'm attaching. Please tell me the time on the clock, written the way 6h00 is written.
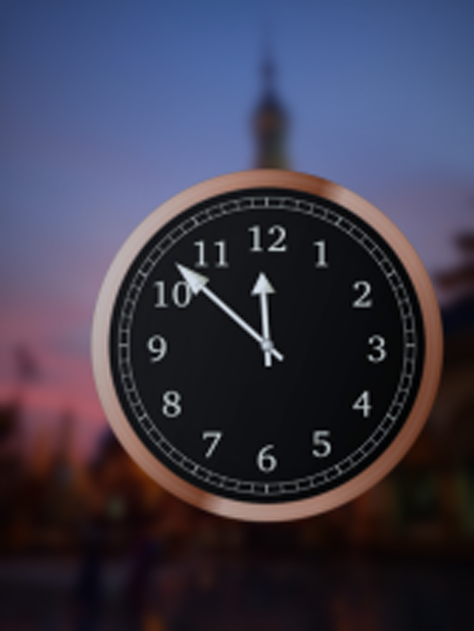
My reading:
11h52
